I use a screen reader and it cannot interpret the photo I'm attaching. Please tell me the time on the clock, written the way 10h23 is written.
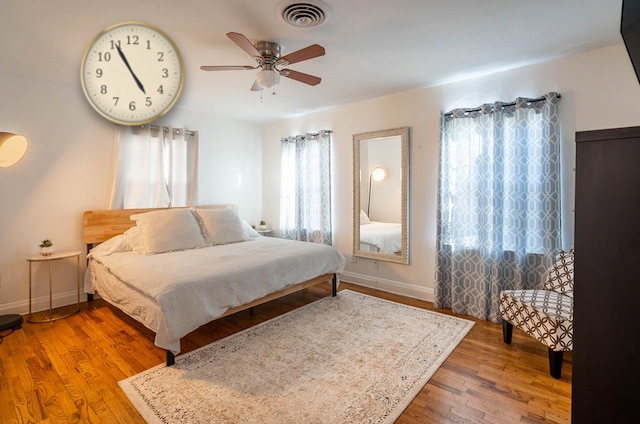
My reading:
4h55
